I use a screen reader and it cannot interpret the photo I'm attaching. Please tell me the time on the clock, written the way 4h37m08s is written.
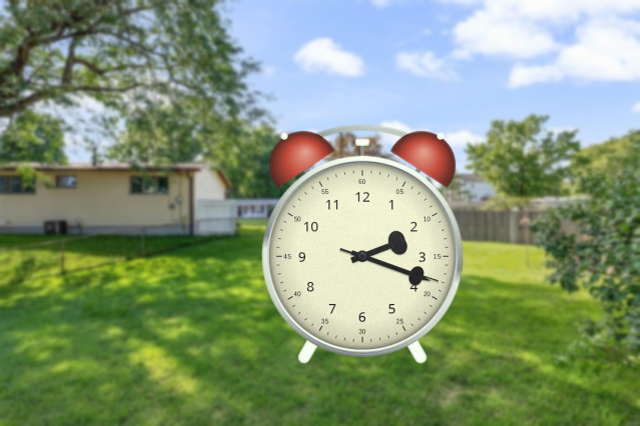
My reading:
2h18m18s
